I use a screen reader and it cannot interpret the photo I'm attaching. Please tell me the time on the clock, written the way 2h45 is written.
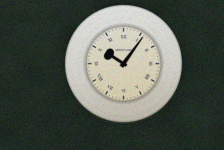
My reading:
10h06
